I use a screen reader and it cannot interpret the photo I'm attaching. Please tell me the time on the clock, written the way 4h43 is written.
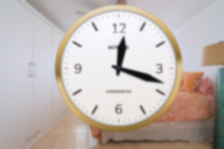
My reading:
12h18
